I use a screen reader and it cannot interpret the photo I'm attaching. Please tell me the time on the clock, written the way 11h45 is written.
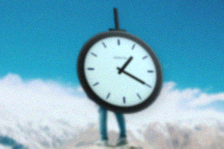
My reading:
1h20
